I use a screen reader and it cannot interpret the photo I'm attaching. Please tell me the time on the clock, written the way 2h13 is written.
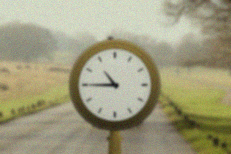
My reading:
10h45
